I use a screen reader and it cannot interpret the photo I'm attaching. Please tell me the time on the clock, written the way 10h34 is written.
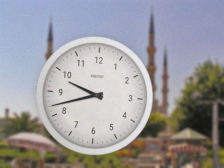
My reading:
9h42
